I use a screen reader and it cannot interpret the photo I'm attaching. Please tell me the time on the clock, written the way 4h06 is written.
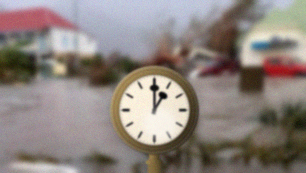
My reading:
1h00
